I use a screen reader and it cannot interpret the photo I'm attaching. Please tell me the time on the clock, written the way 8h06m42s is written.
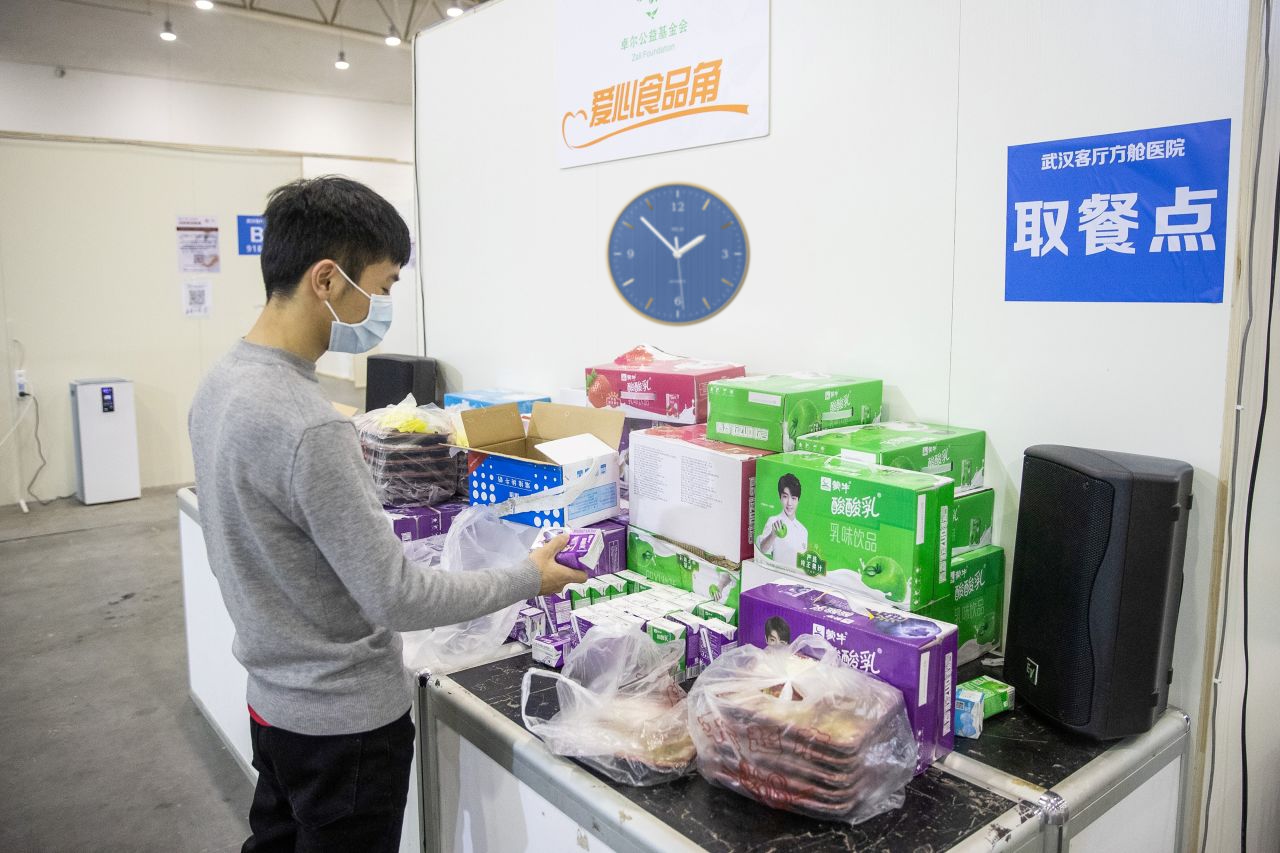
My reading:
1h52m29s
